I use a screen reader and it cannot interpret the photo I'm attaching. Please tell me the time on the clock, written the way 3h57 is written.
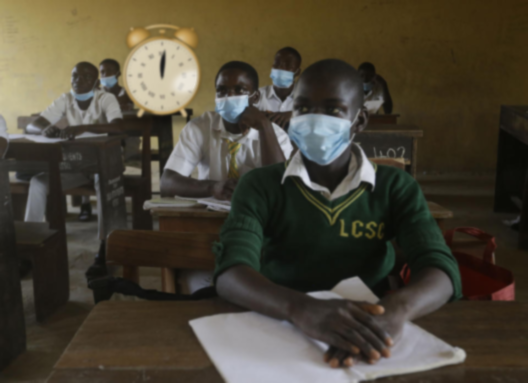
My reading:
12h01
